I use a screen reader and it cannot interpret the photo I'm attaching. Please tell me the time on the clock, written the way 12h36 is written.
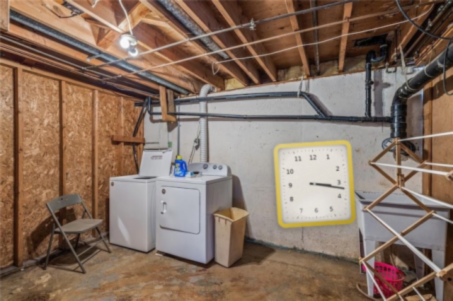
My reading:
3h17
